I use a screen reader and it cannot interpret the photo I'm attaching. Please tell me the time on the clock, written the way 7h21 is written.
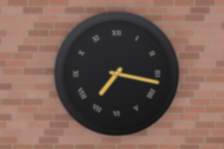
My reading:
7h17
